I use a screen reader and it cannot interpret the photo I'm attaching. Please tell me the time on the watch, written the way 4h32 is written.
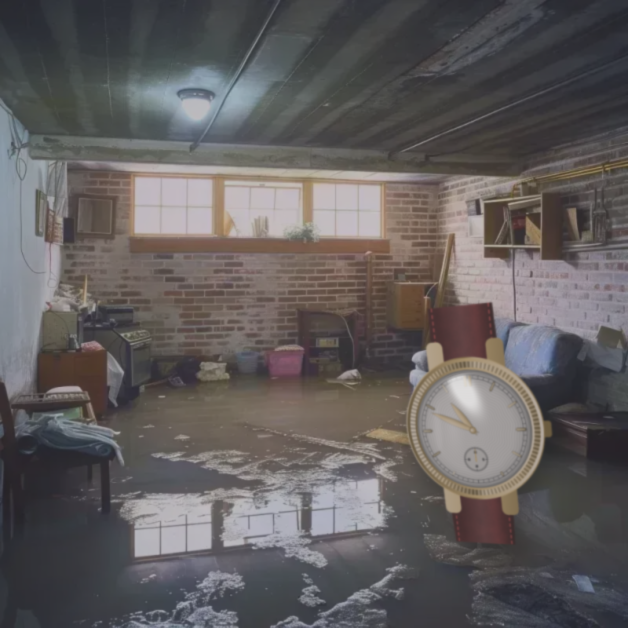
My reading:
10h49
